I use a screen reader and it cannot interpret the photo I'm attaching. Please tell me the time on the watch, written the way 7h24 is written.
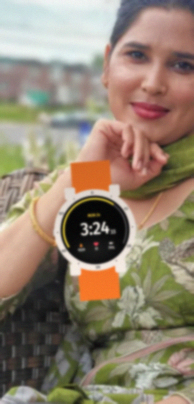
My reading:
3h24
